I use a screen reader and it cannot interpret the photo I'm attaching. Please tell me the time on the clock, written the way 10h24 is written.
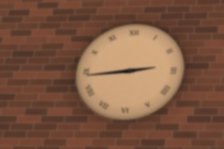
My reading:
2h44
